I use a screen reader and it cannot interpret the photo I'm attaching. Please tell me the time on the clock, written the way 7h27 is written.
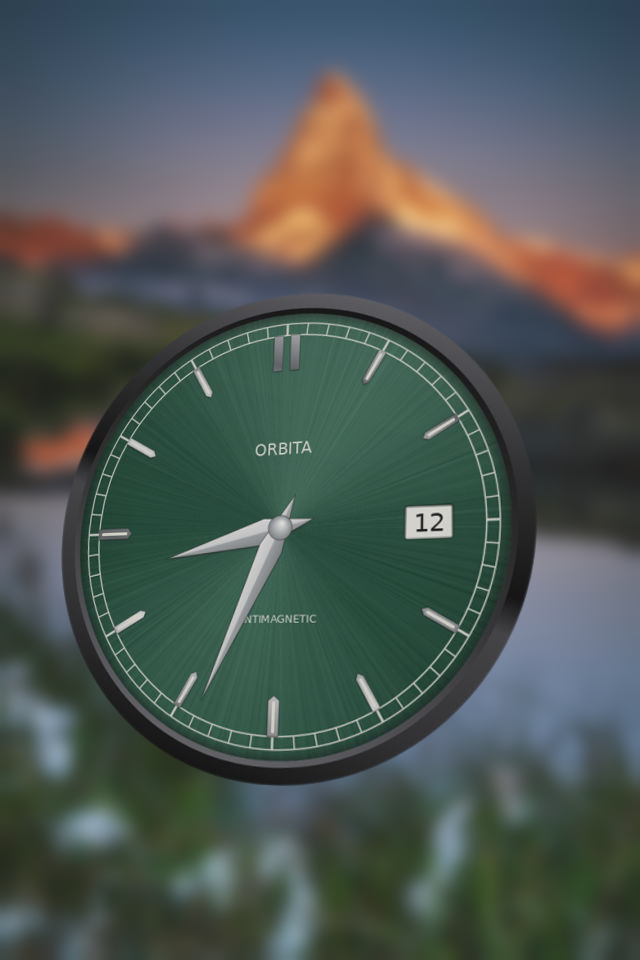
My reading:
8h34
